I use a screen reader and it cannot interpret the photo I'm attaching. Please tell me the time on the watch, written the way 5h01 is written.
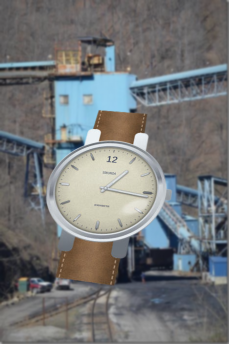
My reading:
1h16
